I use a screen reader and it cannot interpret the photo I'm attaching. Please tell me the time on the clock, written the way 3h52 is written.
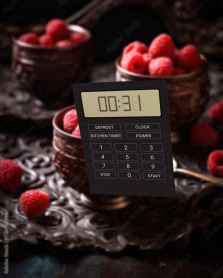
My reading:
0h31
